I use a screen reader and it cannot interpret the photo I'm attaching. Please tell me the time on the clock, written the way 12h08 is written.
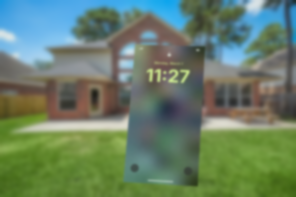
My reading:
11h27
